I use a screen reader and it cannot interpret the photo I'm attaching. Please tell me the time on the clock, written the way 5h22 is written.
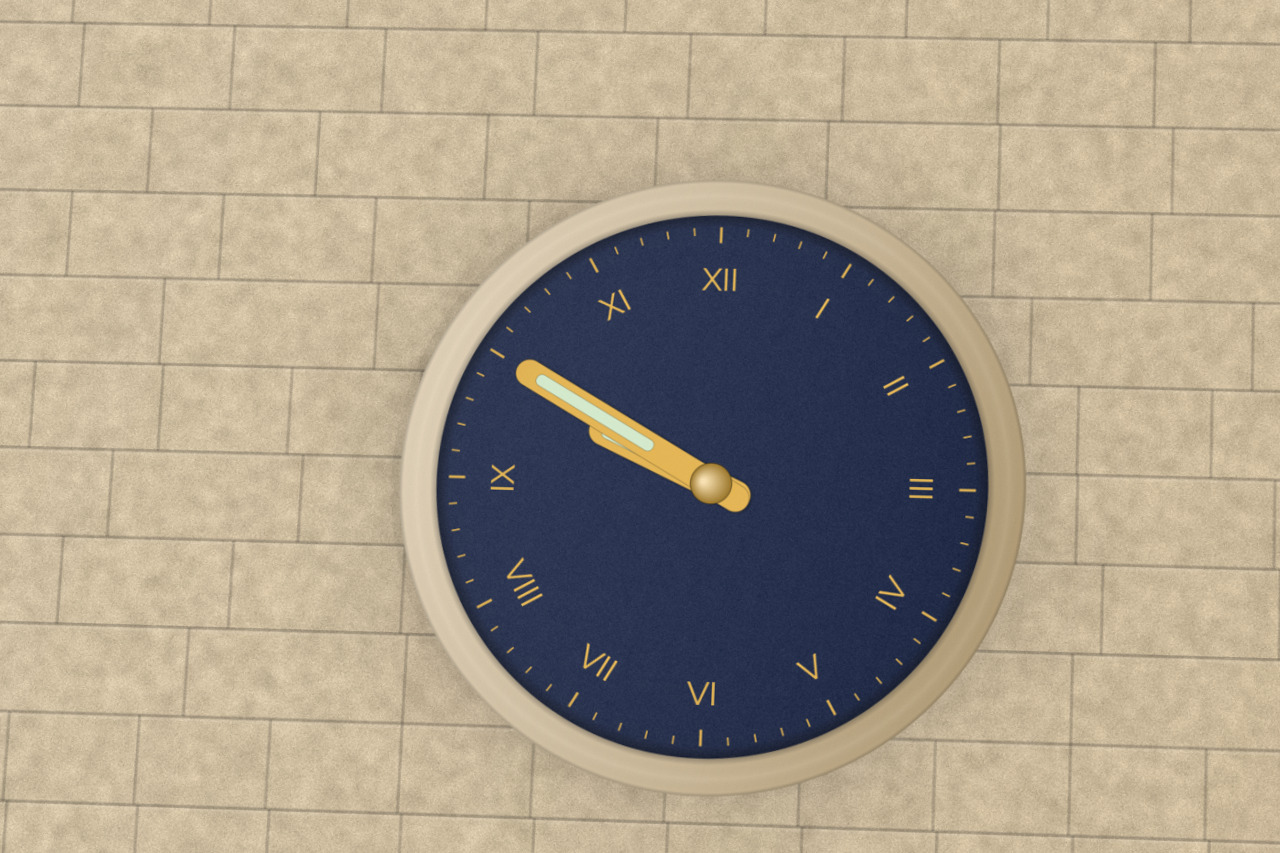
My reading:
9h50
